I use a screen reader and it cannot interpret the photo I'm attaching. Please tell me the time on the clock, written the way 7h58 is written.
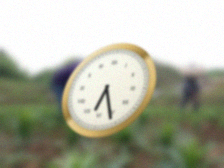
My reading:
6h26
